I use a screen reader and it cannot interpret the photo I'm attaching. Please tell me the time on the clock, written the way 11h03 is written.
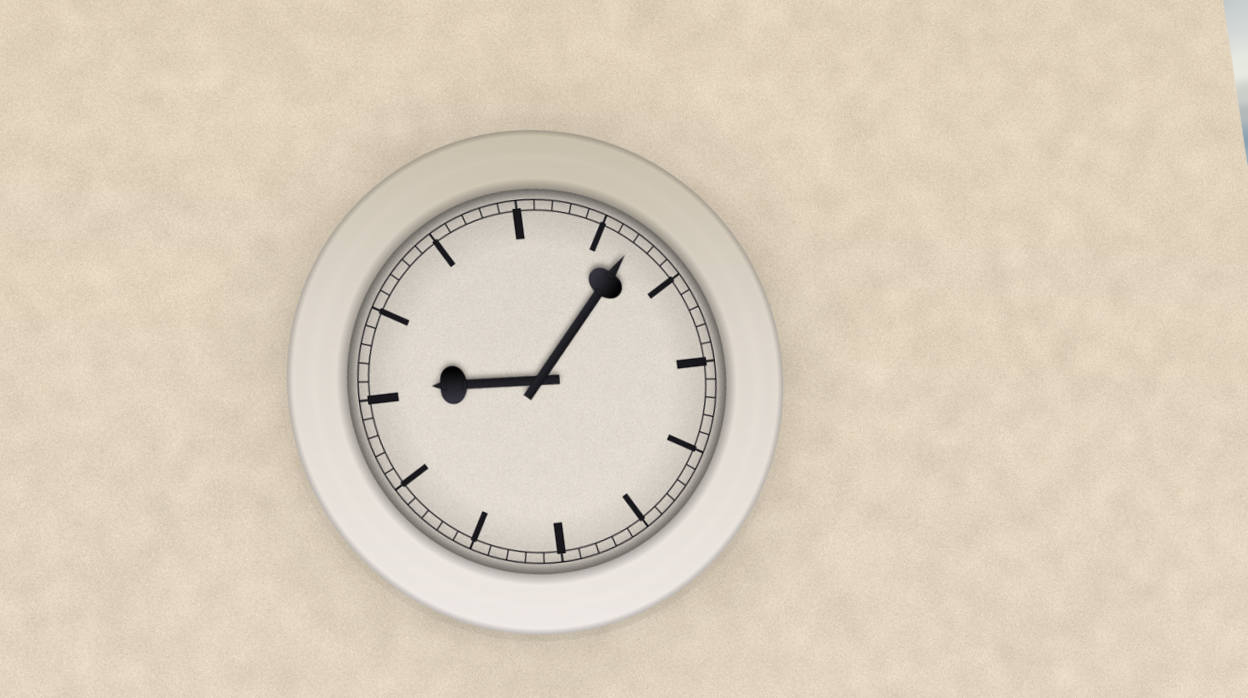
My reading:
9h07
